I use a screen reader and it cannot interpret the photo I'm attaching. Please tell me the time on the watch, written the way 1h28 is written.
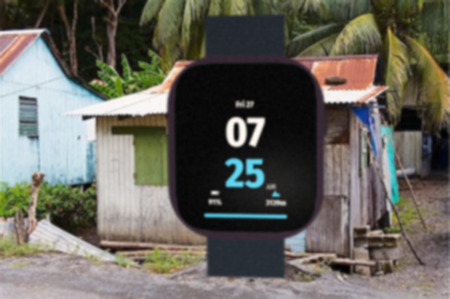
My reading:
7h25
